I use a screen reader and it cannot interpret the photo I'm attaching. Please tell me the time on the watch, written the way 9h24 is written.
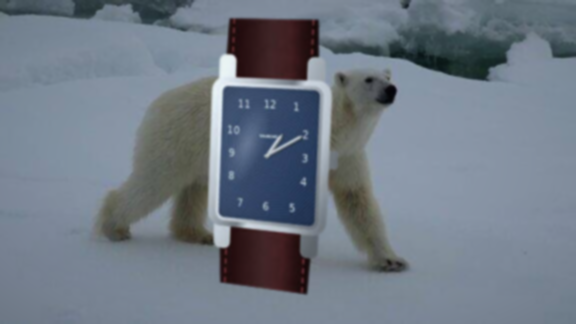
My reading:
1h10
